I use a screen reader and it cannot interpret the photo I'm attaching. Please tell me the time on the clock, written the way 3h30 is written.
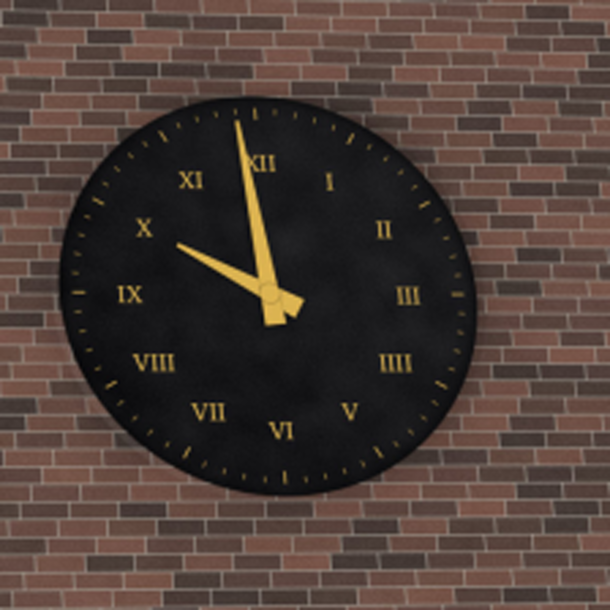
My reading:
9h59
